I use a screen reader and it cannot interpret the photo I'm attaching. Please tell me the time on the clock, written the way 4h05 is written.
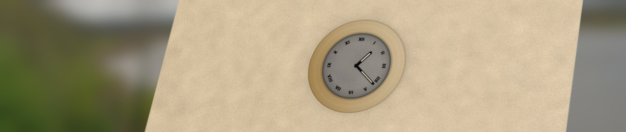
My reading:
1h22
